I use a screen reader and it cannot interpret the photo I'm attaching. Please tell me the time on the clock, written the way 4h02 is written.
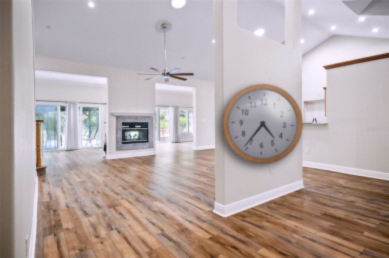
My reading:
4h36
